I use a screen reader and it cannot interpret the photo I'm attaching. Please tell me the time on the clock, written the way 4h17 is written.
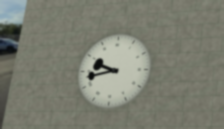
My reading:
9h43
